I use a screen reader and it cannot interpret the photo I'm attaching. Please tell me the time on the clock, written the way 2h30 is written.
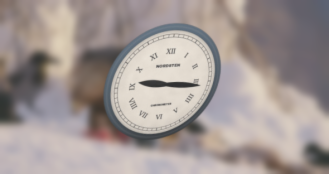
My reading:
9h16
